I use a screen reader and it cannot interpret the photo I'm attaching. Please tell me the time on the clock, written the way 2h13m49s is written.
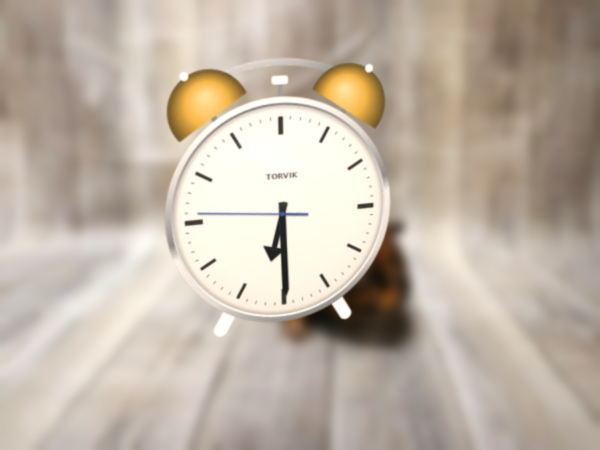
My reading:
6h29m46s
